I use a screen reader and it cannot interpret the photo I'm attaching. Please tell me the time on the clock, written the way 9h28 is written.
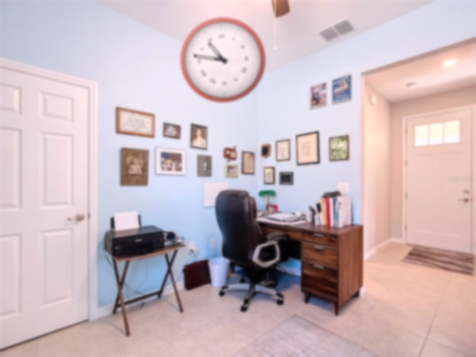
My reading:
10h47
